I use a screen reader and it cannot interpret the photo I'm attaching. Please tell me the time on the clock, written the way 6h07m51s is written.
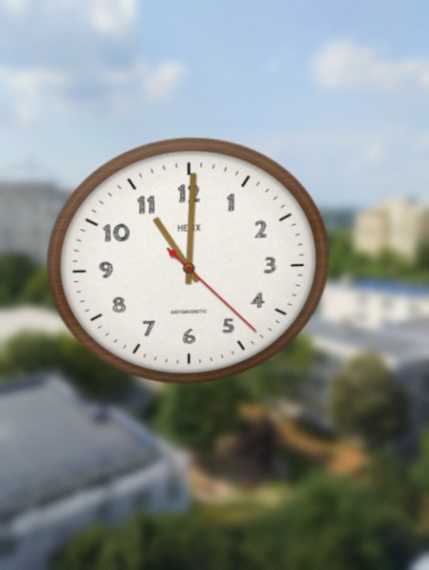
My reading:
11h00m23s
